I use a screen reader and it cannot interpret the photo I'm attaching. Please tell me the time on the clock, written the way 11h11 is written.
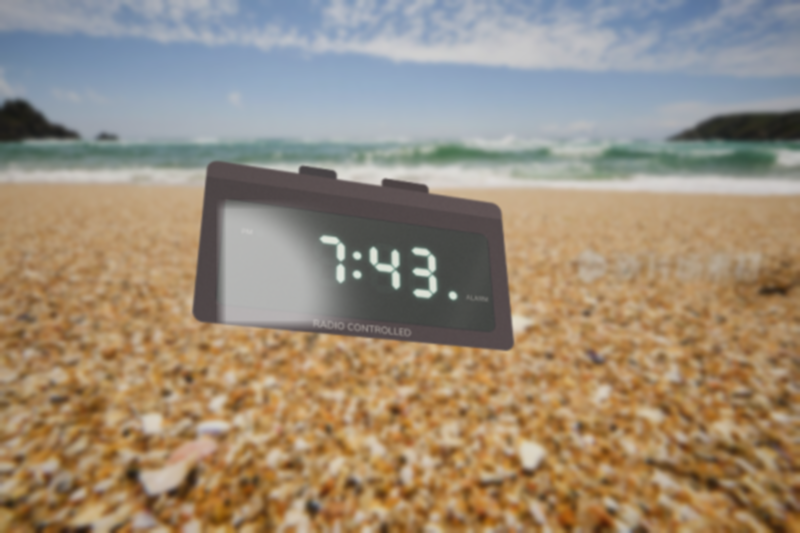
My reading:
7h43
